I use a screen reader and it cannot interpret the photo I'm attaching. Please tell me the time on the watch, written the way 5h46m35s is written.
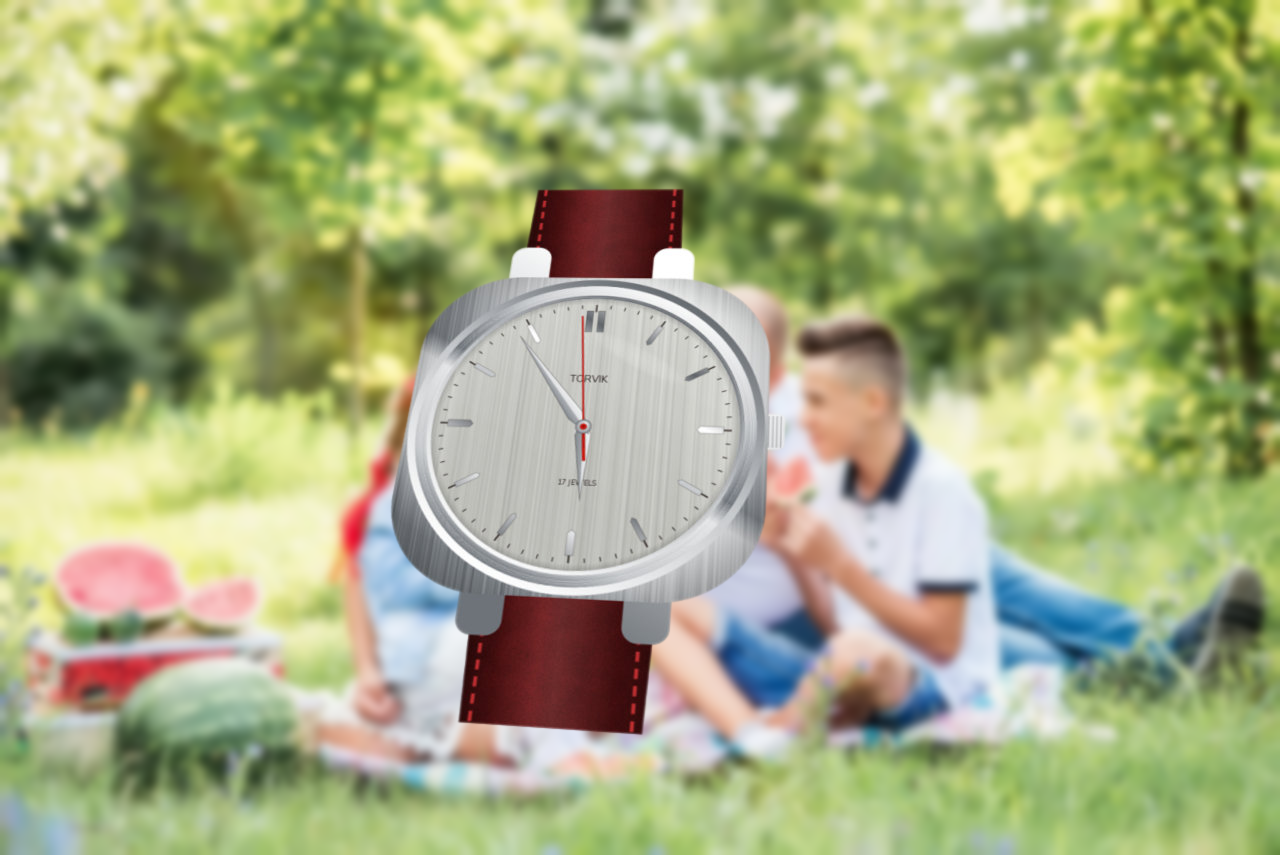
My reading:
5h53m59s
